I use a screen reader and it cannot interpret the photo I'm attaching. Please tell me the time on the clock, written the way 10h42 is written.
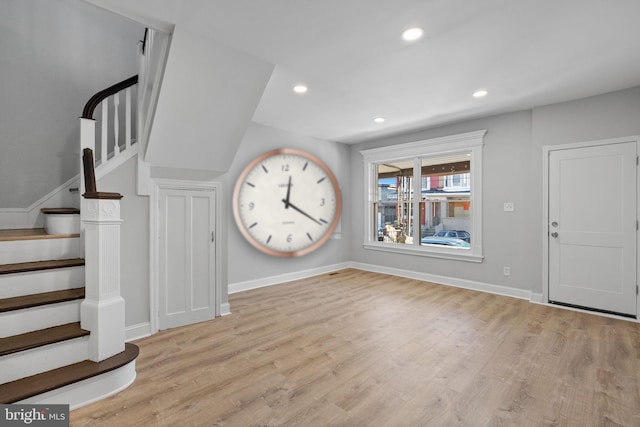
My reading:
12h21
